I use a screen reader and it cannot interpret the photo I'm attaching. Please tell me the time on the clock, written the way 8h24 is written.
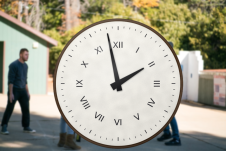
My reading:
1h58
